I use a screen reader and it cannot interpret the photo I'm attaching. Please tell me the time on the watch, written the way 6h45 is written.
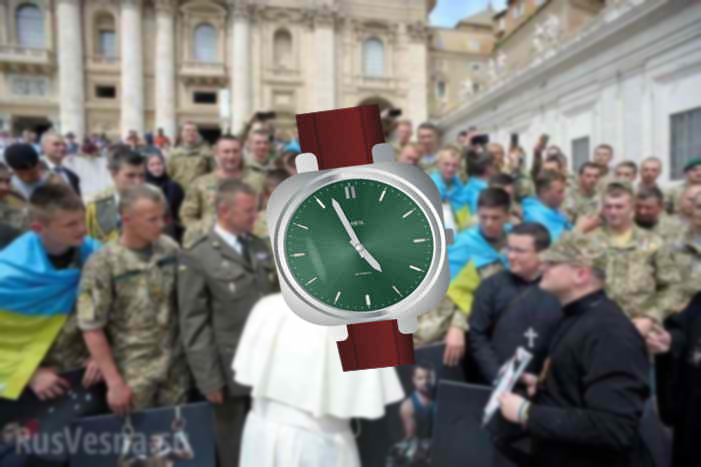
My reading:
4h57
